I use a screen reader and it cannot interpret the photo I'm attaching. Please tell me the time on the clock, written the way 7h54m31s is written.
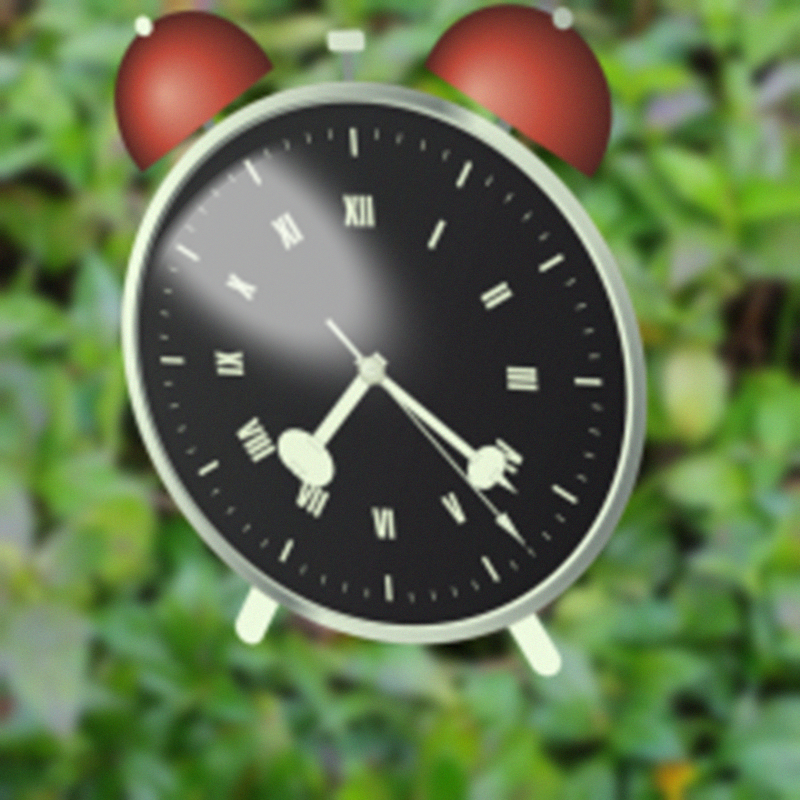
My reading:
7h21m23s
